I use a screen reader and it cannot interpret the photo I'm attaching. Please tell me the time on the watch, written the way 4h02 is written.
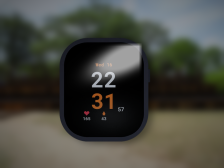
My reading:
22h31
